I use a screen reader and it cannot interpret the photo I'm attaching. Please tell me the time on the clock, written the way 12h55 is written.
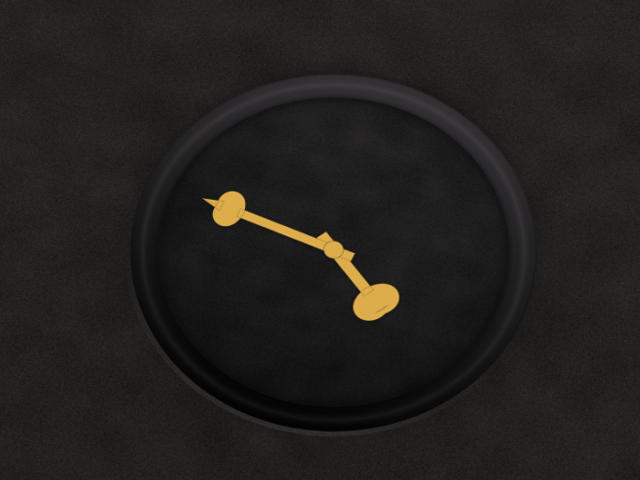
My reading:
4h49
